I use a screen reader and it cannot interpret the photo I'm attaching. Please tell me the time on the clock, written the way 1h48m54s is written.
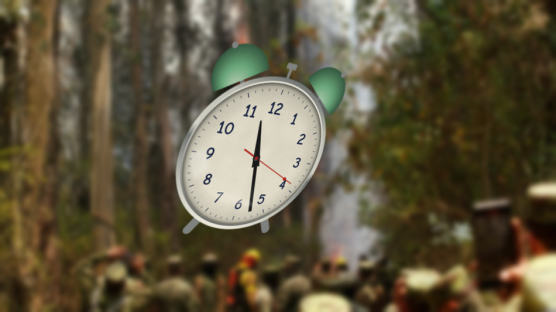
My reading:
11h27m19s
